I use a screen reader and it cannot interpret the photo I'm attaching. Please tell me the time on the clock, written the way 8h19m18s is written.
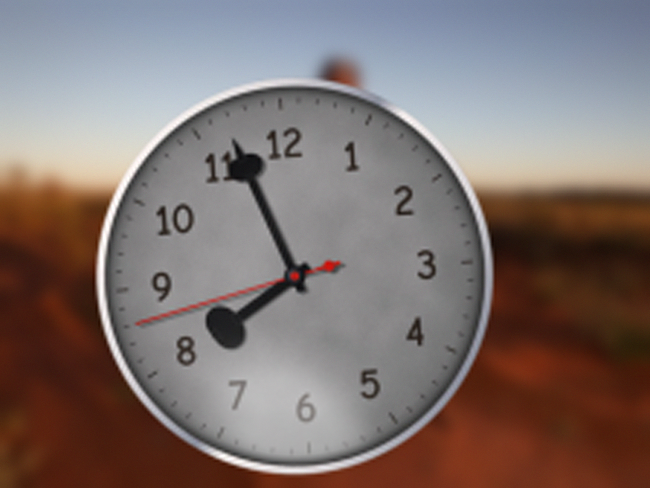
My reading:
7h56m43s
